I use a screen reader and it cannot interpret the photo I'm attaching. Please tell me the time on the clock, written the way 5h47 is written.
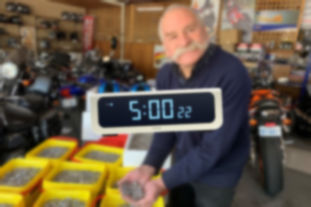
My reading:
5h00
